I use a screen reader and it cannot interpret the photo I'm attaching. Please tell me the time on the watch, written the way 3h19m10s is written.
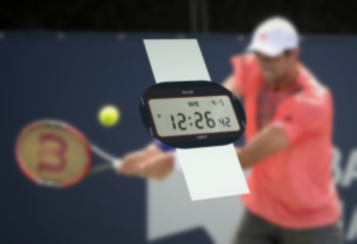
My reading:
12h26m42s
